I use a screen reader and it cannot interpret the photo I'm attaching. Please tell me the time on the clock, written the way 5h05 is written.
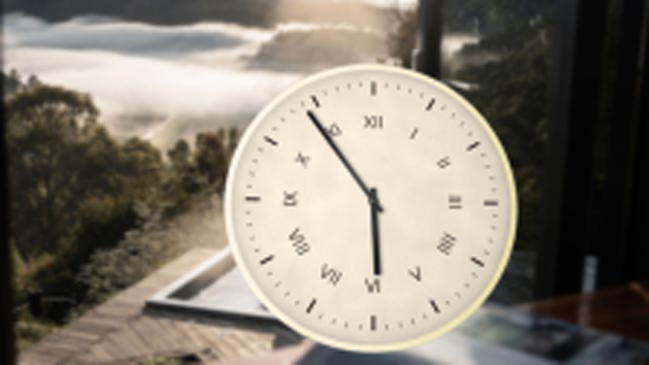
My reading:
5h54
